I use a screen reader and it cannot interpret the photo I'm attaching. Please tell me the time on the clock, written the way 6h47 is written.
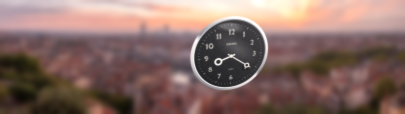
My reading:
8h21
